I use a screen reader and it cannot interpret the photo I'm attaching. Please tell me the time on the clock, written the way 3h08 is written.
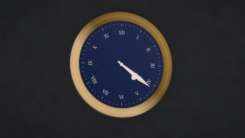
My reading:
4h21
